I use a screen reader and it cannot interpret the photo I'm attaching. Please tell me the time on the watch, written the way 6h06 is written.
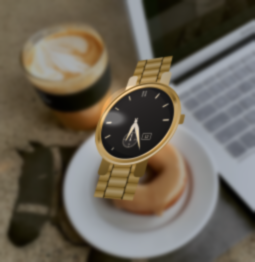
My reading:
6h26
